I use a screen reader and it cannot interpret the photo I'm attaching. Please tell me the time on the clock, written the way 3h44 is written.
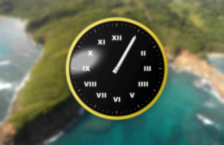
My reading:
1h05
